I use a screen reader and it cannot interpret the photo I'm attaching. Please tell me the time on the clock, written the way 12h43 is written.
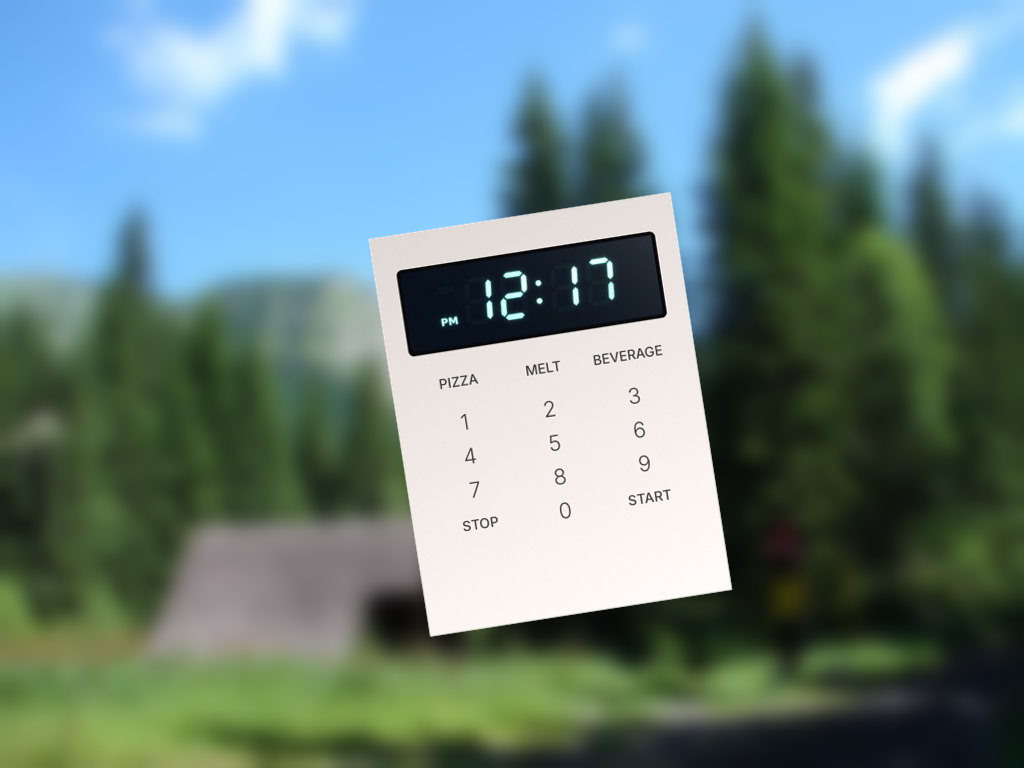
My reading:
12h17
